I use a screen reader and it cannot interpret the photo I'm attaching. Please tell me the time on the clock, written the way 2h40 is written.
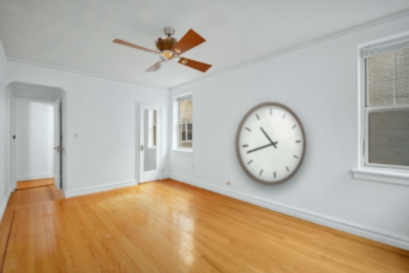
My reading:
10h43
